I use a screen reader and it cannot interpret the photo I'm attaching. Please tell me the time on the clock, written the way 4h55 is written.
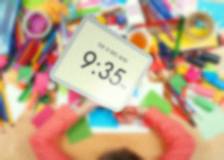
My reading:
9h35
